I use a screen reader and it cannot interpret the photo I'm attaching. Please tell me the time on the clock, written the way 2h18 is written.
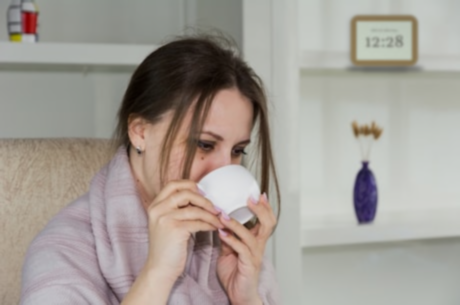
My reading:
12h28
